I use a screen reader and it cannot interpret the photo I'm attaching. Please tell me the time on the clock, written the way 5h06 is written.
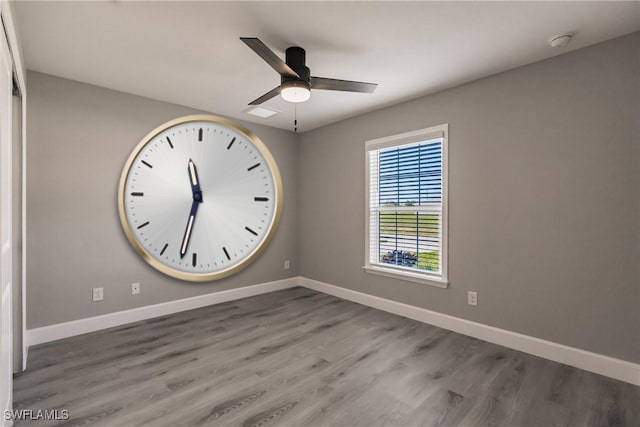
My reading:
11h32
